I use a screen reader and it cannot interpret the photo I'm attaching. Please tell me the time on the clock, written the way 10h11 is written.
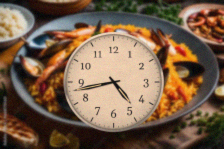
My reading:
4h43
